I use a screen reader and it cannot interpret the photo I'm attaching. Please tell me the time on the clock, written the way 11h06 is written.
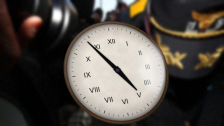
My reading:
4h54
